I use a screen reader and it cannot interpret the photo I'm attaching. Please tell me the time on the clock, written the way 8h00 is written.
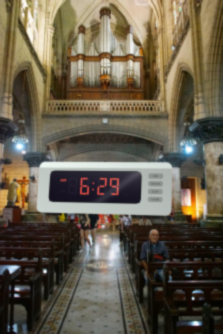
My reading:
6h29
